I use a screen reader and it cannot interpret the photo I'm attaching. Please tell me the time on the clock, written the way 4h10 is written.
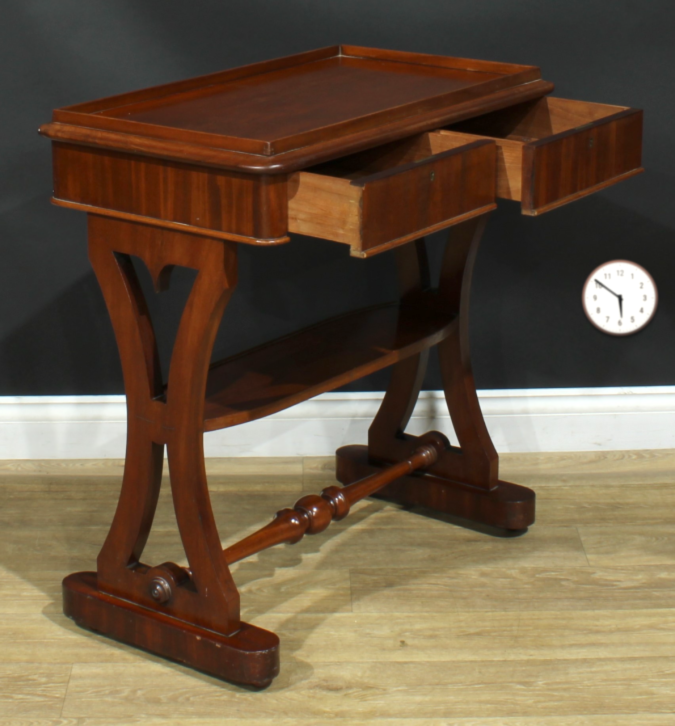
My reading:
5h51
